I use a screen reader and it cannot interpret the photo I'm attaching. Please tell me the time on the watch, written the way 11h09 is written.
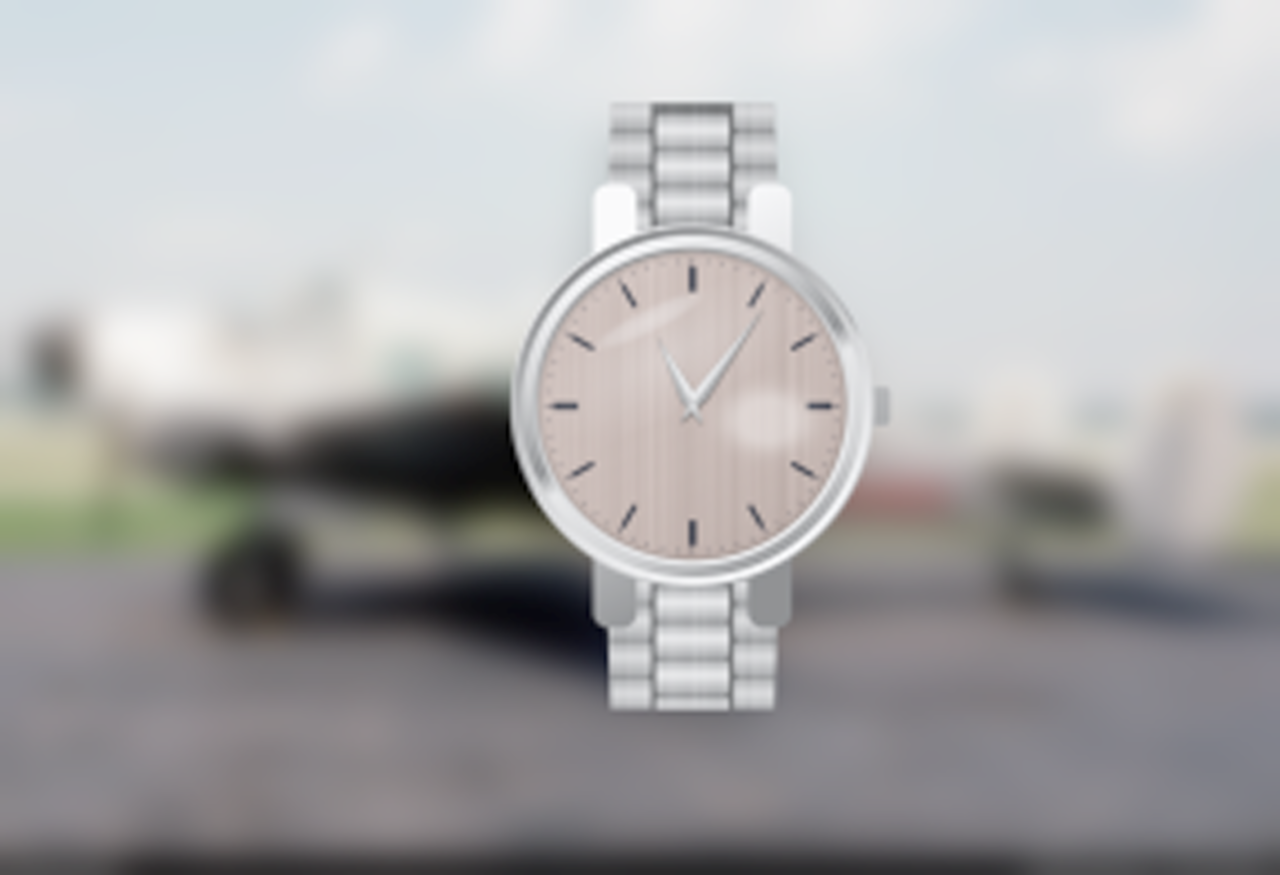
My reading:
11h06
